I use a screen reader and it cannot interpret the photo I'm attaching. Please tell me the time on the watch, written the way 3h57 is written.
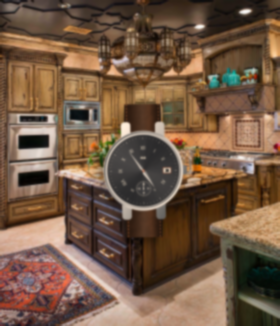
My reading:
4h54
